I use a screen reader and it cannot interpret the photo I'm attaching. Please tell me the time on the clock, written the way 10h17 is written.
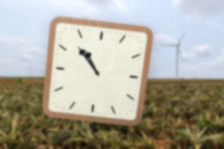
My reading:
10h53
